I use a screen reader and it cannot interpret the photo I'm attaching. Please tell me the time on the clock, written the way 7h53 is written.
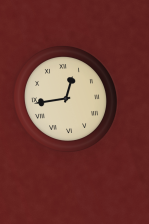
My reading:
12h44
